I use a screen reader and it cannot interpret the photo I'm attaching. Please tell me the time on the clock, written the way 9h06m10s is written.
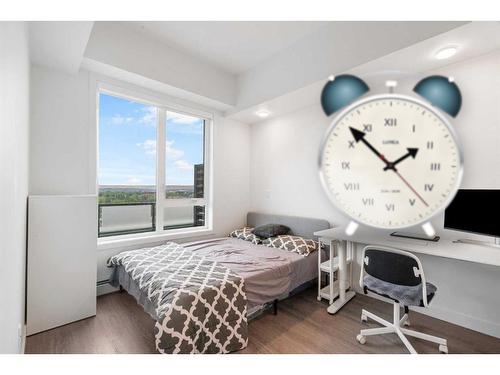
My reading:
1h52m23s
